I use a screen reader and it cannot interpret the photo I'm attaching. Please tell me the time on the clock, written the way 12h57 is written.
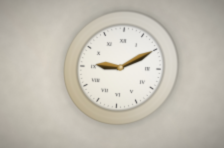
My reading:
9h10
